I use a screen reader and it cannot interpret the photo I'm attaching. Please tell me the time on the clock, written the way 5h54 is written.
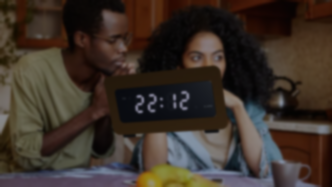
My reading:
22h12
